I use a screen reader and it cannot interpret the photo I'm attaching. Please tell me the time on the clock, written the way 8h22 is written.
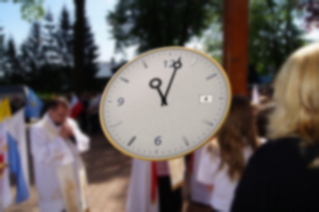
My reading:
11h02
